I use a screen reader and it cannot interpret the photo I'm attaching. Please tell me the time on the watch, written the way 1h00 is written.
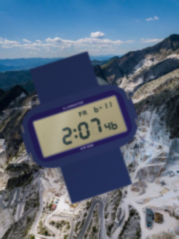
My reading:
2h07
